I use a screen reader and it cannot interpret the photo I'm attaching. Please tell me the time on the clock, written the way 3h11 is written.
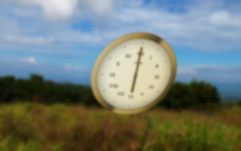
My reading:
6h00
